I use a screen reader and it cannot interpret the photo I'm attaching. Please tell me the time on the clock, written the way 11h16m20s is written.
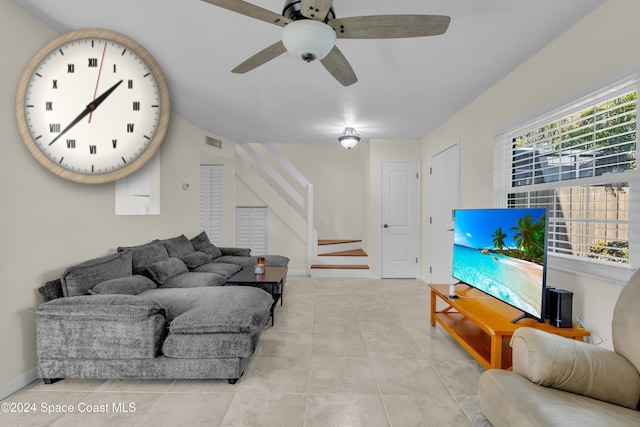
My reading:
1h38m02s
